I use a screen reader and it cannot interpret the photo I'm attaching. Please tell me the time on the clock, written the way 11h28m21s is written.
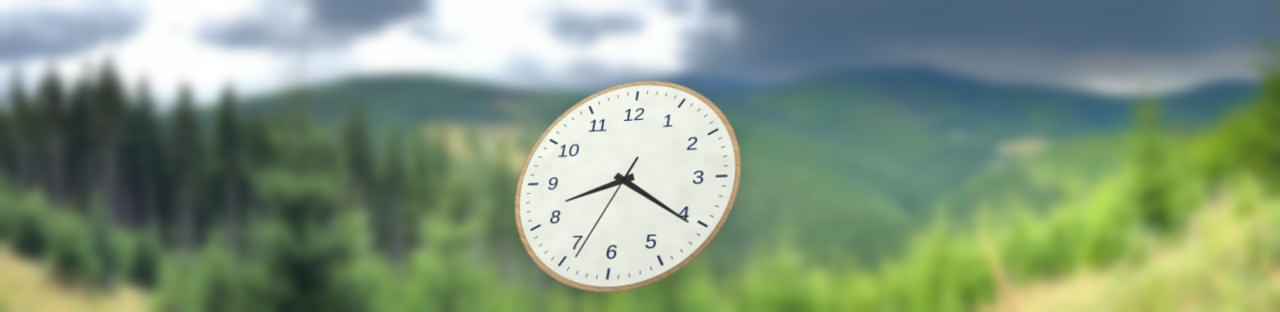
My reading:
8h20m34s
